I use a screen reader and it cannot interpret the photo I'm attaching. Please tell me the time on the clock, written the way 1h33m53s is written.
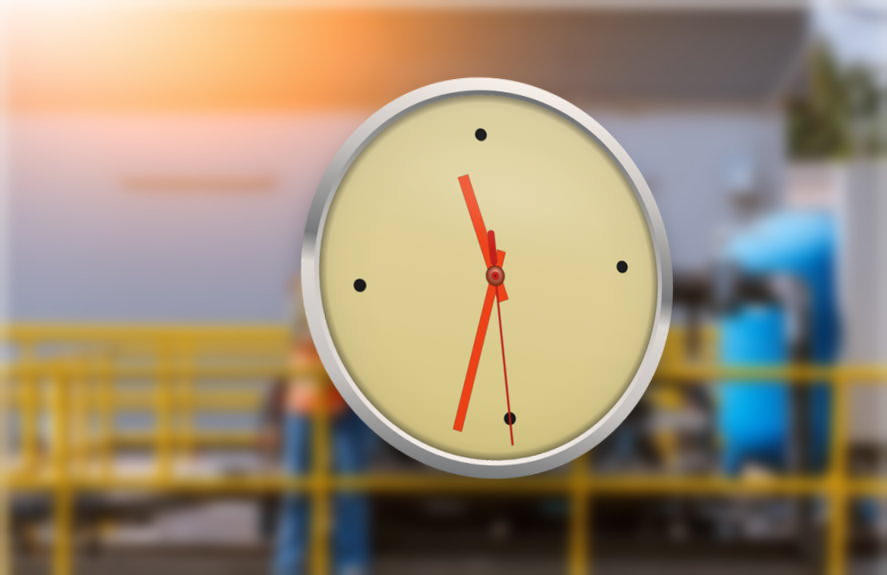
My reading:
11h33m30s
